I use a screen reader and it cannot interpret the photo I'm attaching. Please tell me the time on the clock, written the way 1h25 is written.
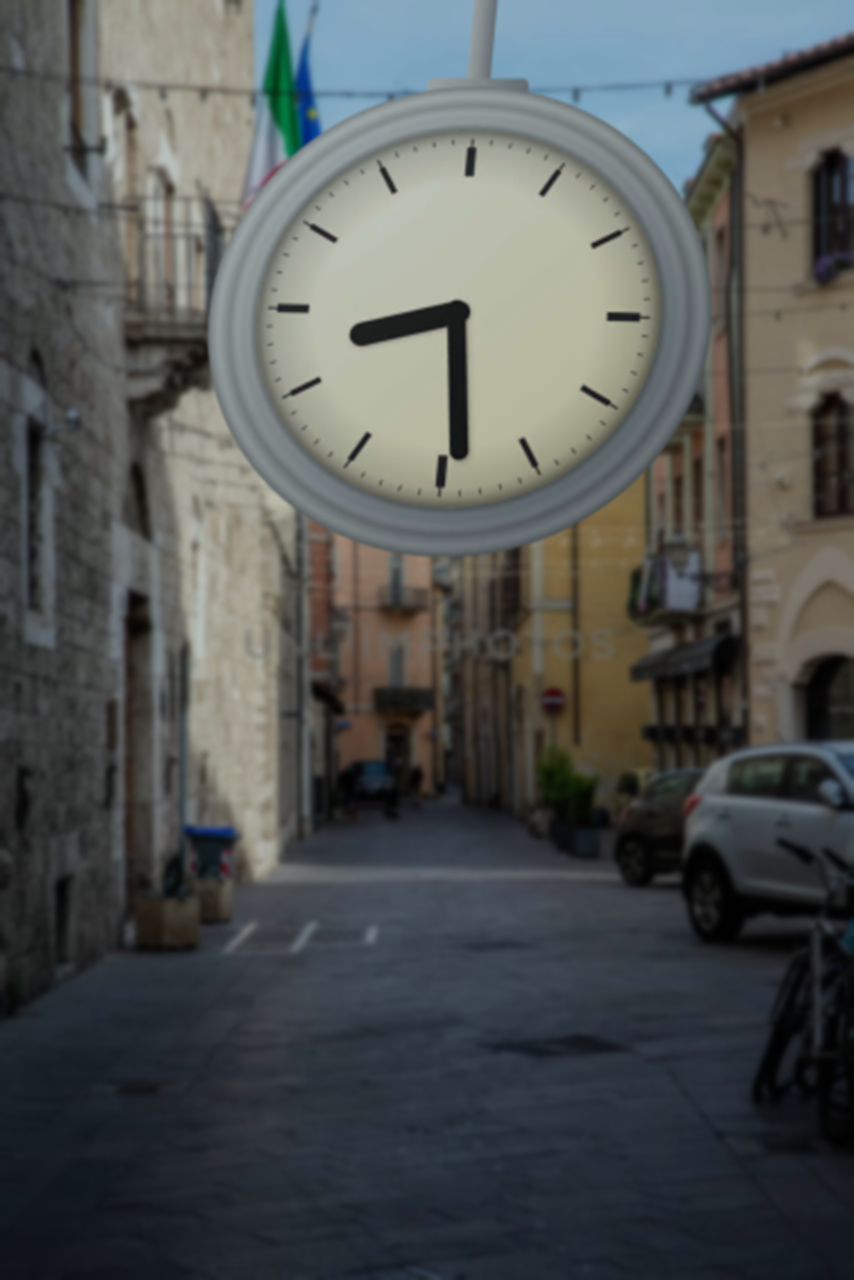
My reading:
8h29
